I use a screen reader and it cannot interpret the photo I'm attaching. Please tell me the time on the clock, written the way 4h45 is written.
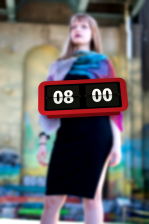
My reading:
8h00
